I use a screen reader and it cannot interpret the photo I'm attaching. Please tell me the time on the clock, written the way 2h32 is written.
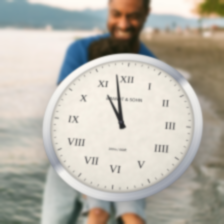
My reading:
10h58
